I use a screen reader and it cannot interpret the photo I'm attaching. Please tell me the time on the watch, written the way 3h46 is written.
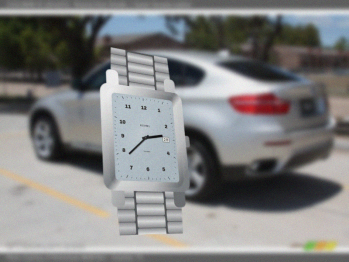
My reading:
2h38
